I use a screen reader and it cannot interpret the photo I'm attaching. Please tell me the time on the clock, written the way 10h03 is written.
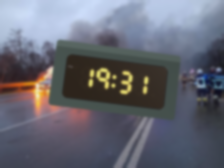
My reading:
19h31
